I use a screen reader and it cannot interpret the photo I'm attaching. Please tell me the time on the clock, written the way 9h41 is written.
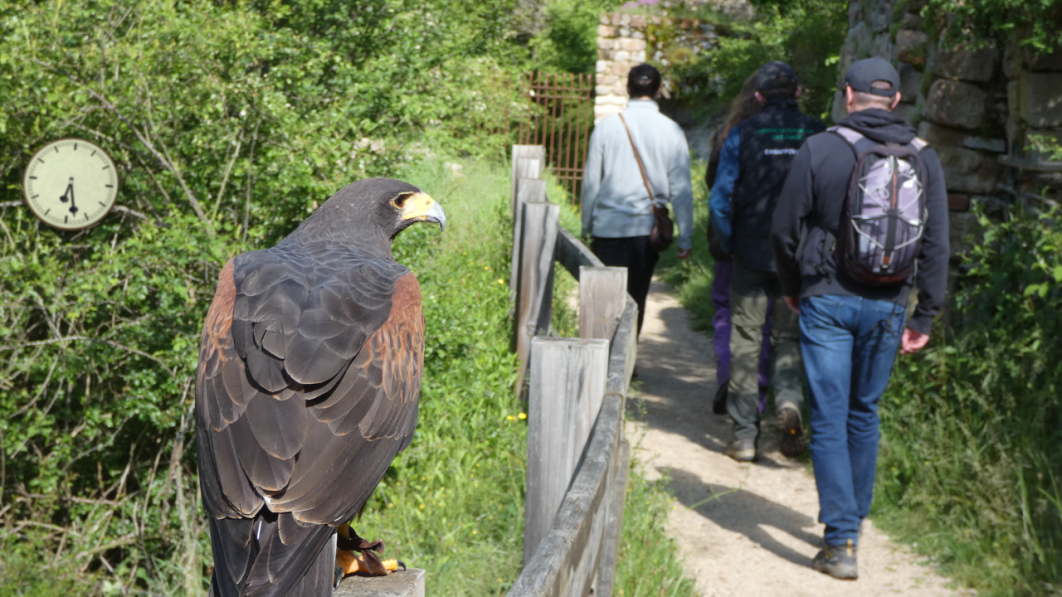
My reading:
6h28
